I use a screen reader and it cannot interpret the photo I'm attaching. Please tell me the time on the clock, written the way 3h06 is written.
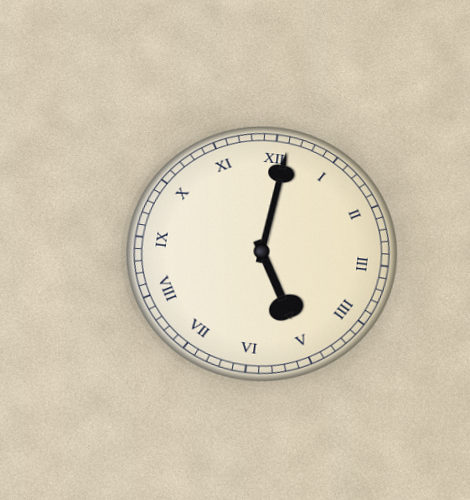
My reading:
5h01
